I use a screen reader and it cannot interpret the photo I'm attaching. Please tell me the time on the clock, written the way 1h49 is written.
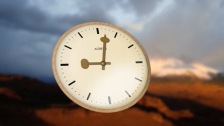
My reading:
9h02
